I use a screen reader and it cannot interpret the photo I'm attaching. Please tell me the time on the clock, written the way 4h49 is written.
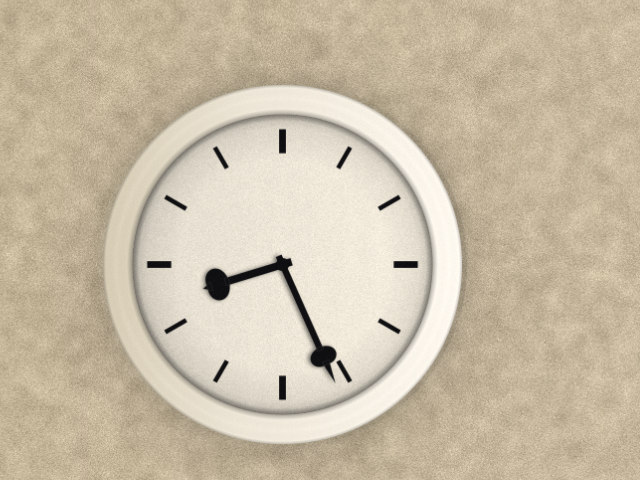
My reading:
8h26
